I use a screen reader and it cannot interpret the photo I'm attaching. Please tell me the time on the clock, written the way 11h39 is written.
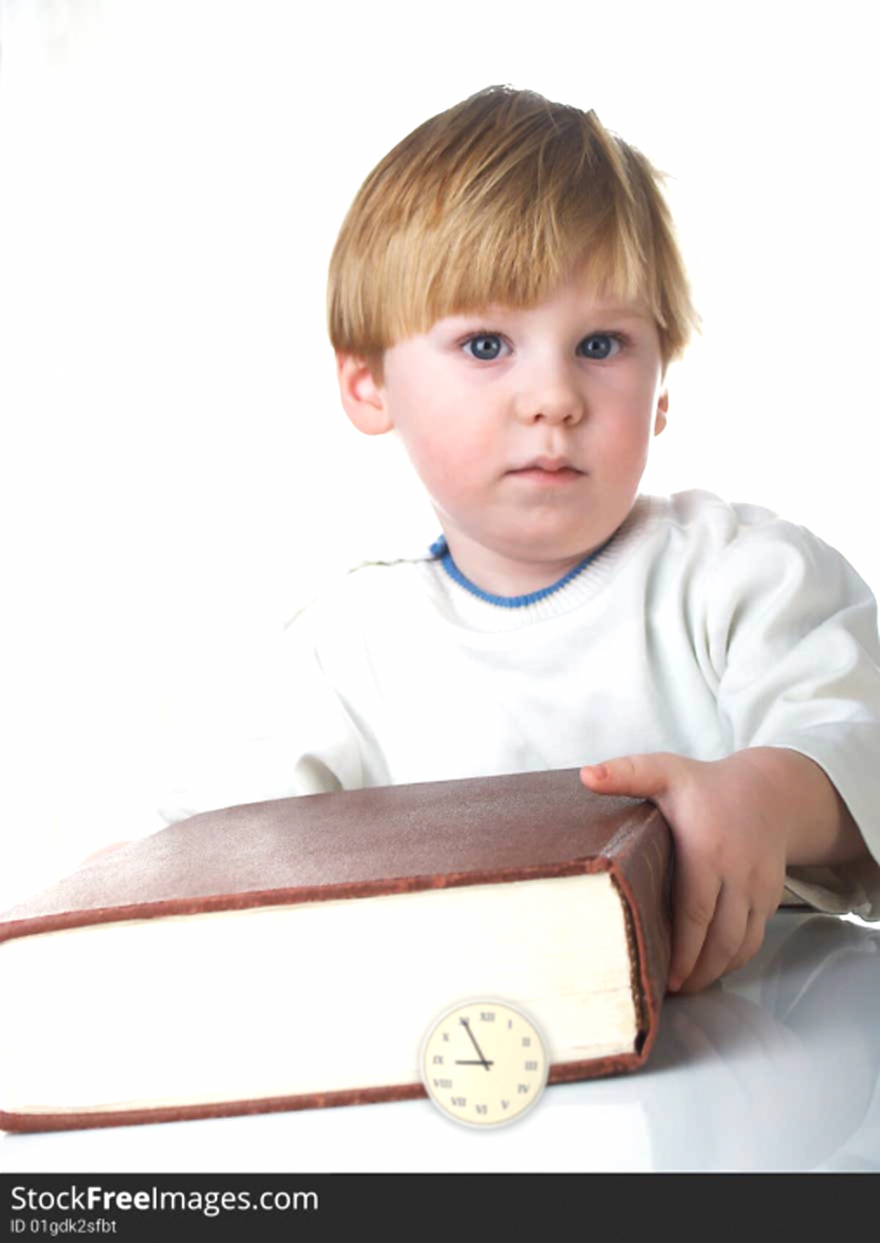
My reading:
8h55
